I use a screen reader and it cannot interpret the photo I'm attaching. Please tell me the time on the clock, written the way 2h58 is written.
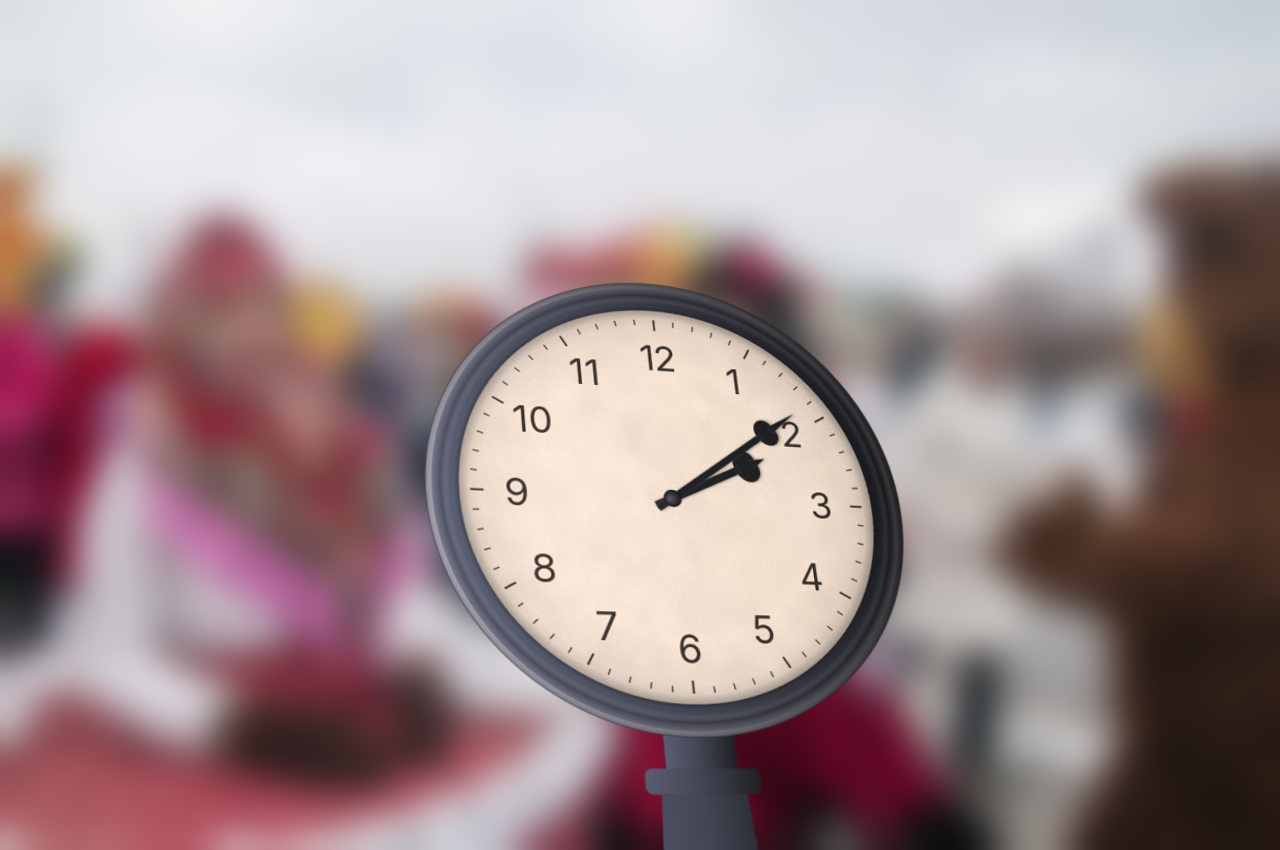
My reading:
2h09
